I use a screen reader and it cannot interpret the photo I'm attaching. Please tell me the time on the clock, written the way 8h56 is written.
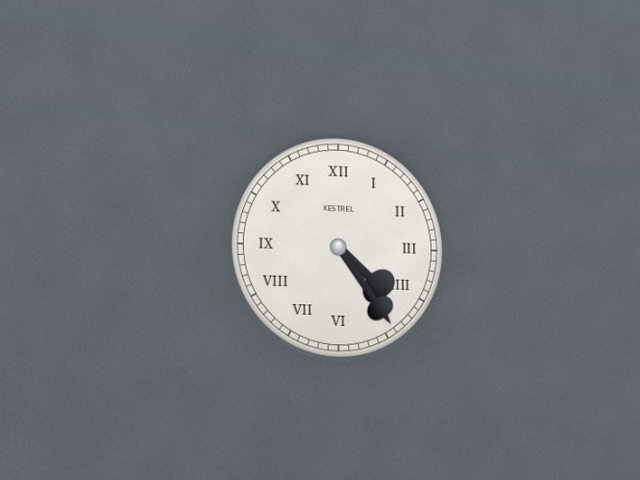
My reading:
4h24
